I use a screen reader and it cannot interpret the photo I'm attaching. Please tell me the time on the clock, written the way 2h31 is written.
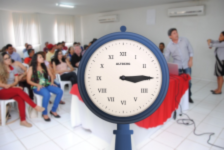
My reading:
3h15
